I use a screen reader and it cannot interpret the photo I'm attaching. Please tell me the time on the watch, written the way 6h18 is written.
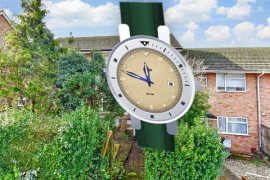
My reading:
11h48
